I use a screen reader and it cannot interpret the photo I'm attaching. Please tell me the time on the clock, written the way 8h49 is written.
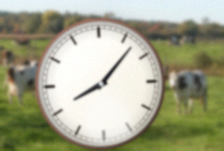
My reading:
8h07
